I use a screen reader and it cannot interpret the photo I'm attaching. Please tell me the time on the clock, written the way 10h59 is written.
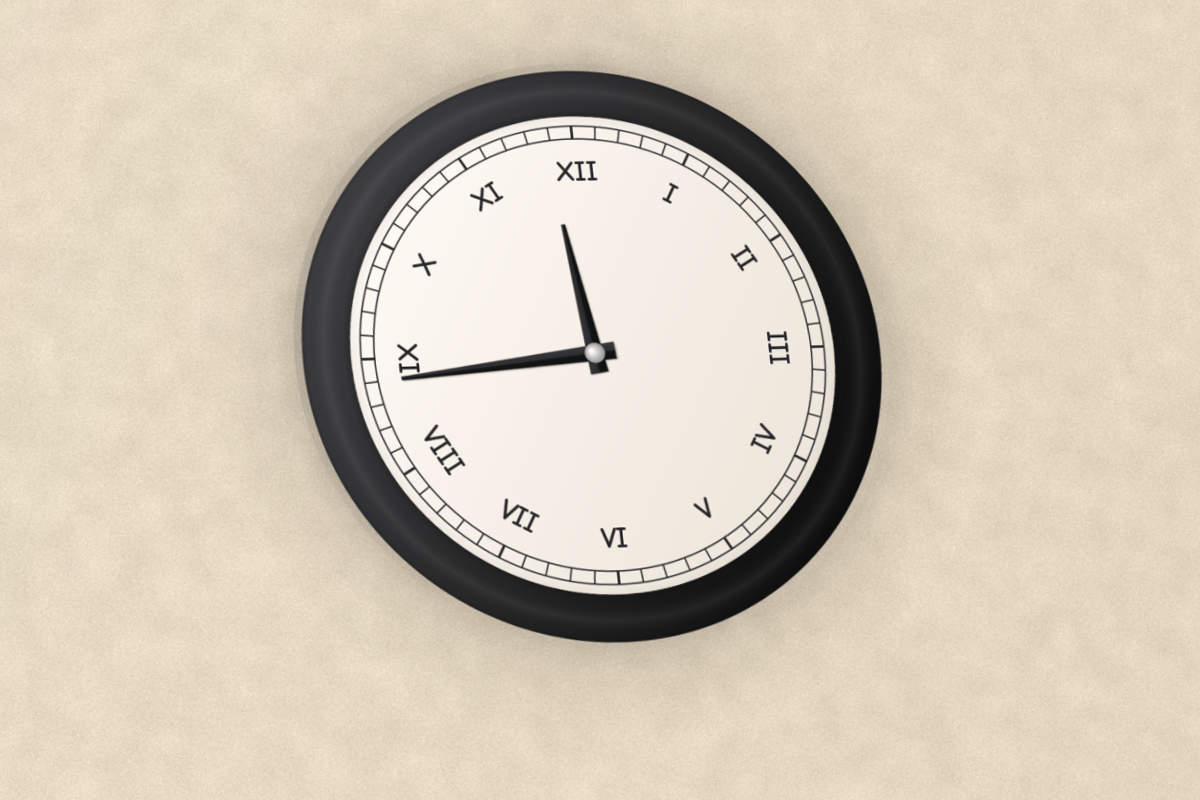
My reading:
11h44
